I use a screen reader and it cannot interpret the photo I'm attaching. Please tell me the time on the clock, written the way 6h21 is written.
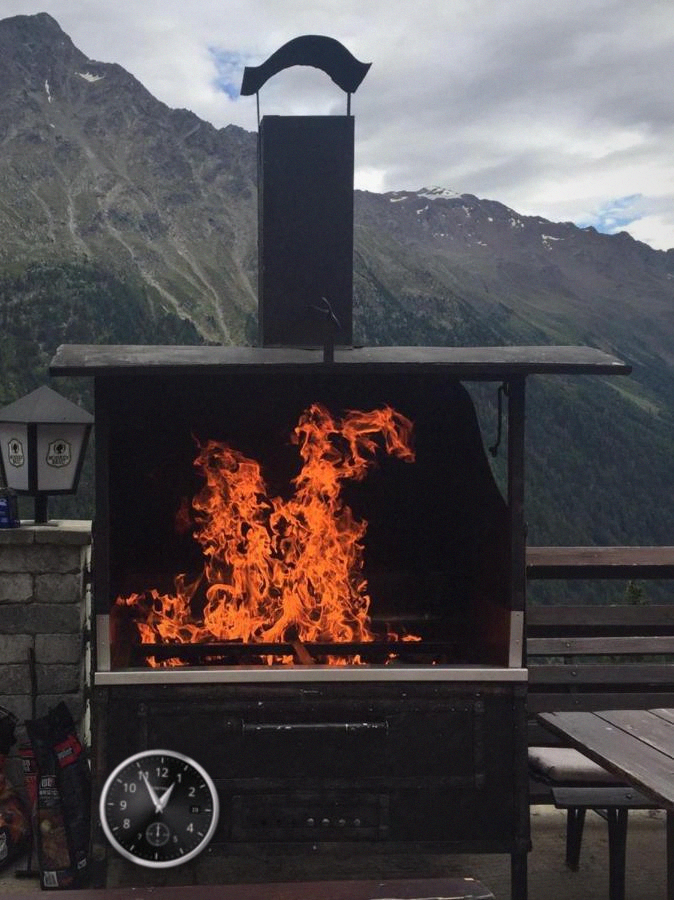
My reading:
12h55
